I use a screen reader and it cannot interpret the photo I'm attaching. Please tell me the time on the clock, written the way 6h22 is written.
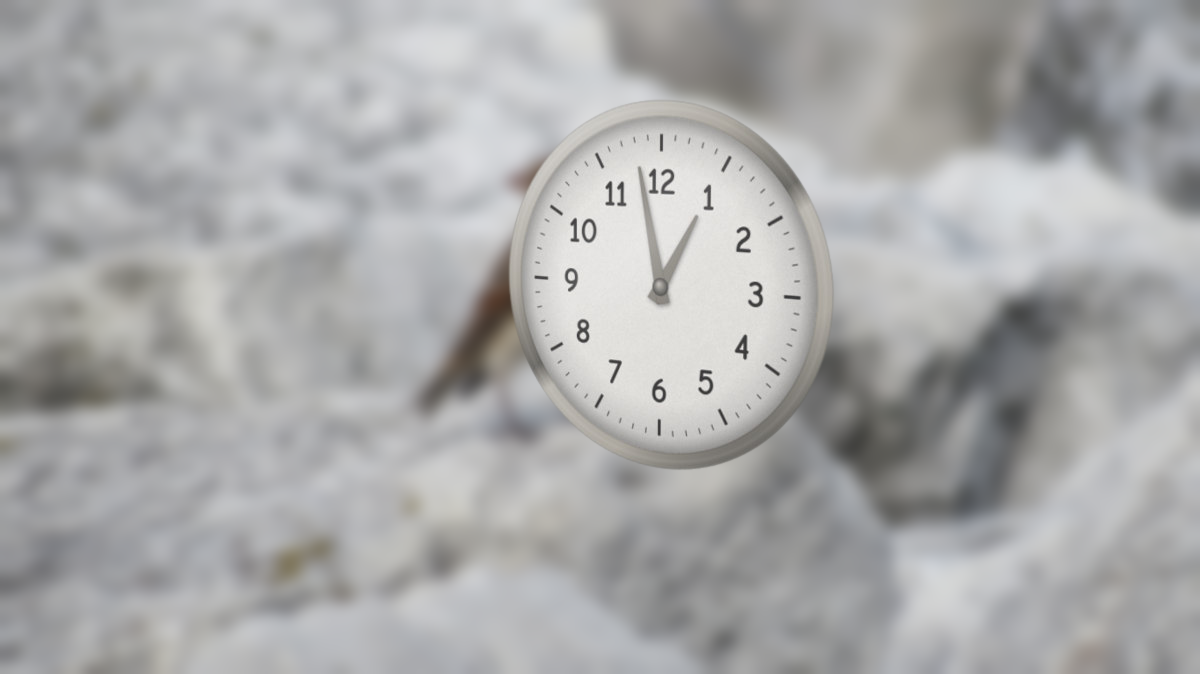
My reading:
12h58
